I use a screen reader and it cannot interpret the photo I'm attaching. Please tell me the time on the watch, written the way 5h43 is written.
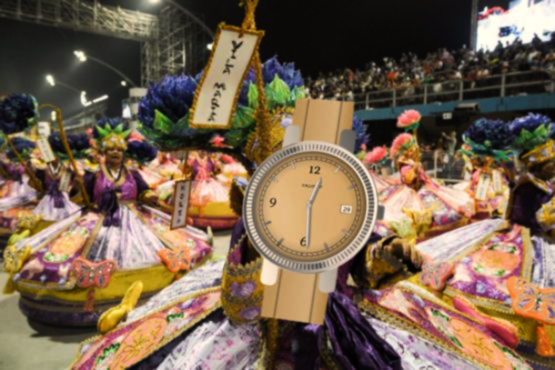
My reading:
12h29
